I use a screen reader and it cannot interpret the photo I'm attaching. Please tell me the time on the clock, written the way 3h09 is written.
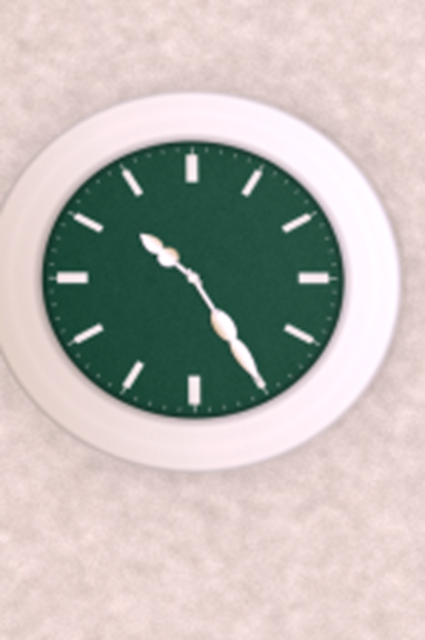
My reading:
10h25
